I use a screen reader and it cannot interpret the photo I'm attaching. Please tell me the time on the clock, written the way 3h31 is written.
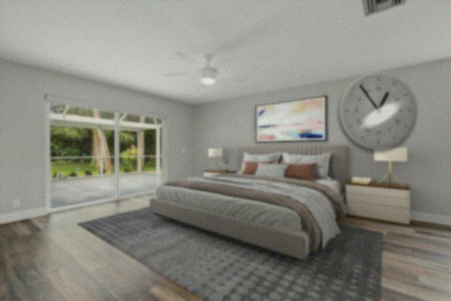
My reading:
12h54
